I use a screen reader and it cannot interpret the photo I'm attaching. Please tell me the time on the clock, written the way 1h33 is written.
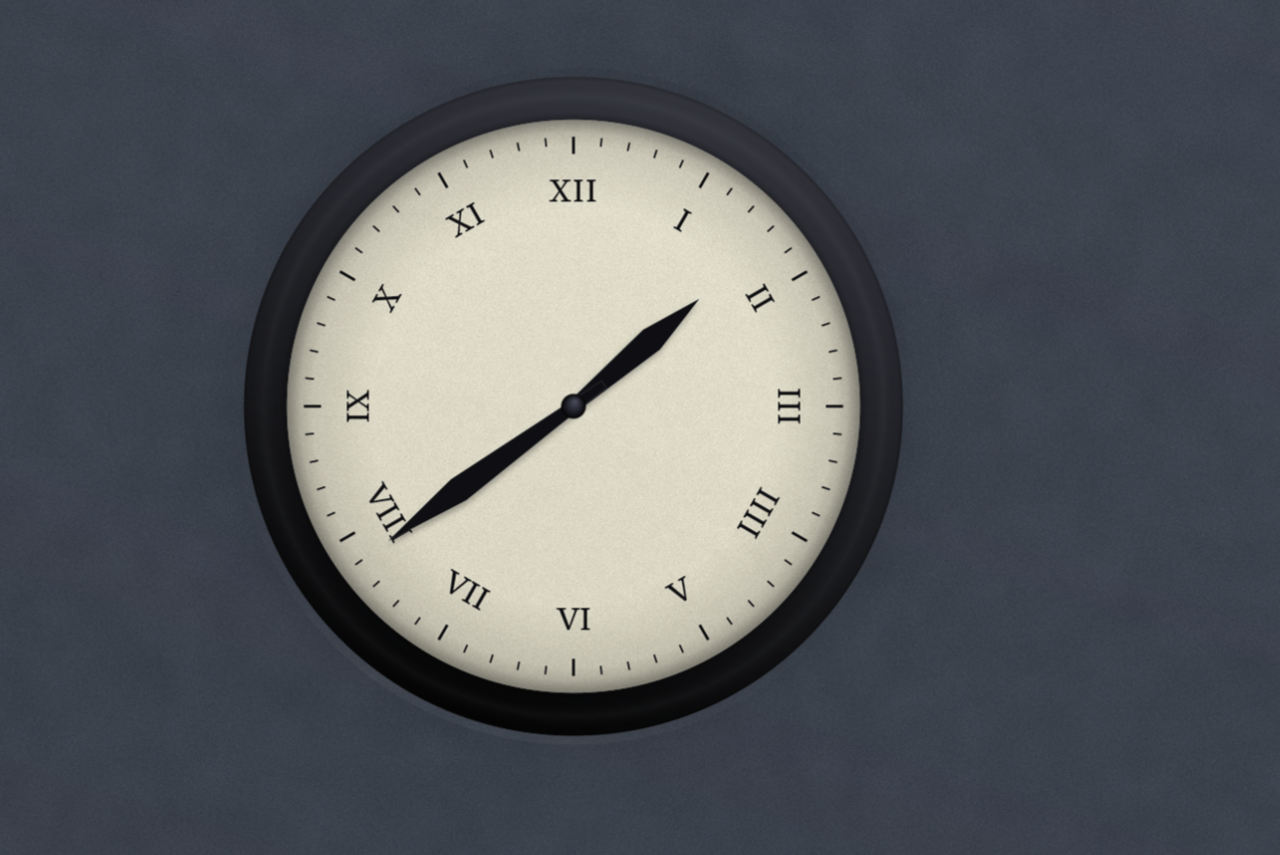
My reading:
1h39
